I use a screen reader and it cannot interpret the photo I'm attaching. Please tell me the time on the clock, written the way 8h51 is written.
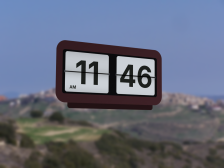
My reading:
11h46
